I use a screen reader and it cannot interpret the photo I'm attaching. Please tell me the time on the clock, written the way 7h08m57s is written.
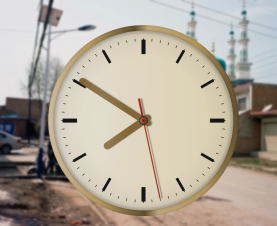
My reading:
7h50m28s
